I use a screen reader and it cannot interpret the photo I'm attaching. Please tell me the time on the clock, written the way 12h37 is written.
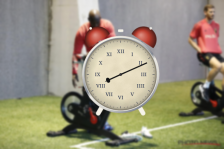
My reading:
8h11
